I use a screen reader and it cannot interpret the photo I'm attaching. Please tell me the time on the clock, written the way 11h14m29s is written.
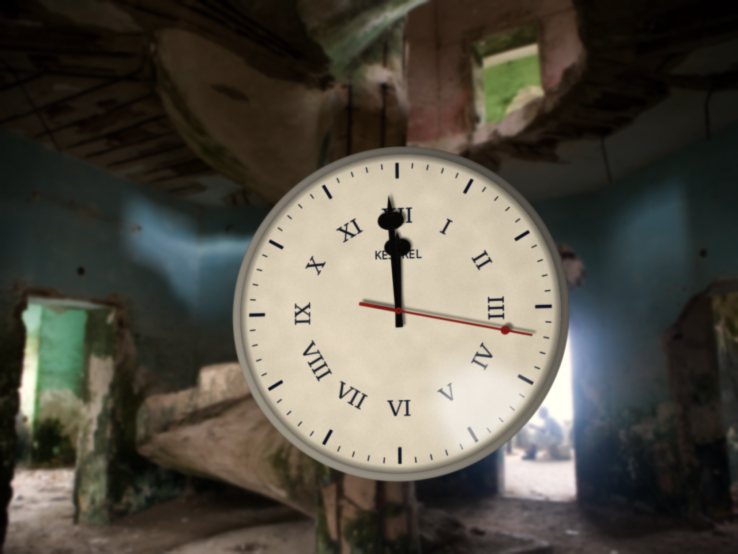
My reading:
11h59m17s
